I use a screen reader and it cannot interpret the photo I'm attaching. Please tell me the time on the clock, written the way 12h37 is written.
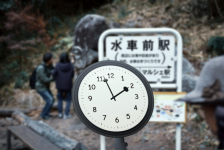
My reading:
1h57
